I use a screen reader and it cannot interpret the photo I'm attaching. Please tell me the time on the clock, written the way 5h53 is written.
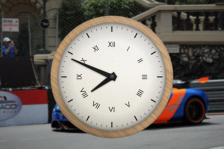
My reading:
7h49
